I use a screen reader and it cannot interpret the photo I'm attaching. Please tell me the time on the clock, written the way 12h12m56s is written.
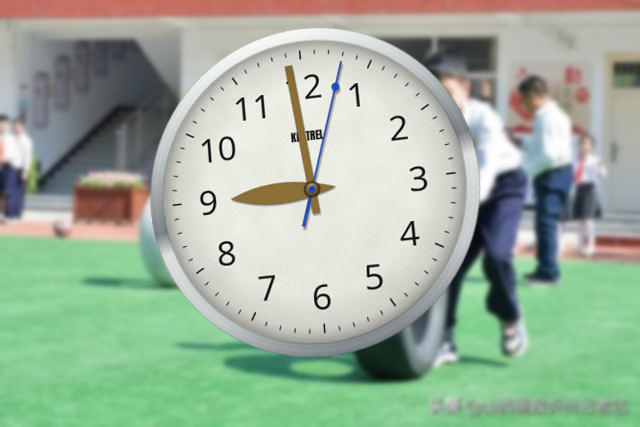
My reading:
8h59m03s
